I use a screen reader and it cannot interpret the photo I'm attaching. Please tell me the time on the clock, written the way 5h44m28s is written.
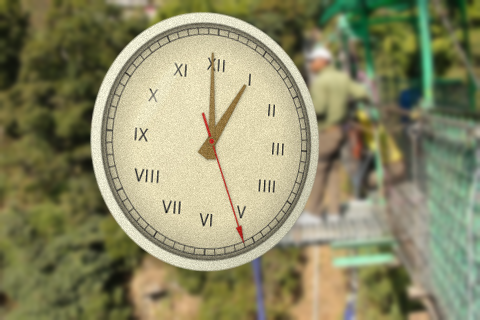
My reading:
12h59m26s
